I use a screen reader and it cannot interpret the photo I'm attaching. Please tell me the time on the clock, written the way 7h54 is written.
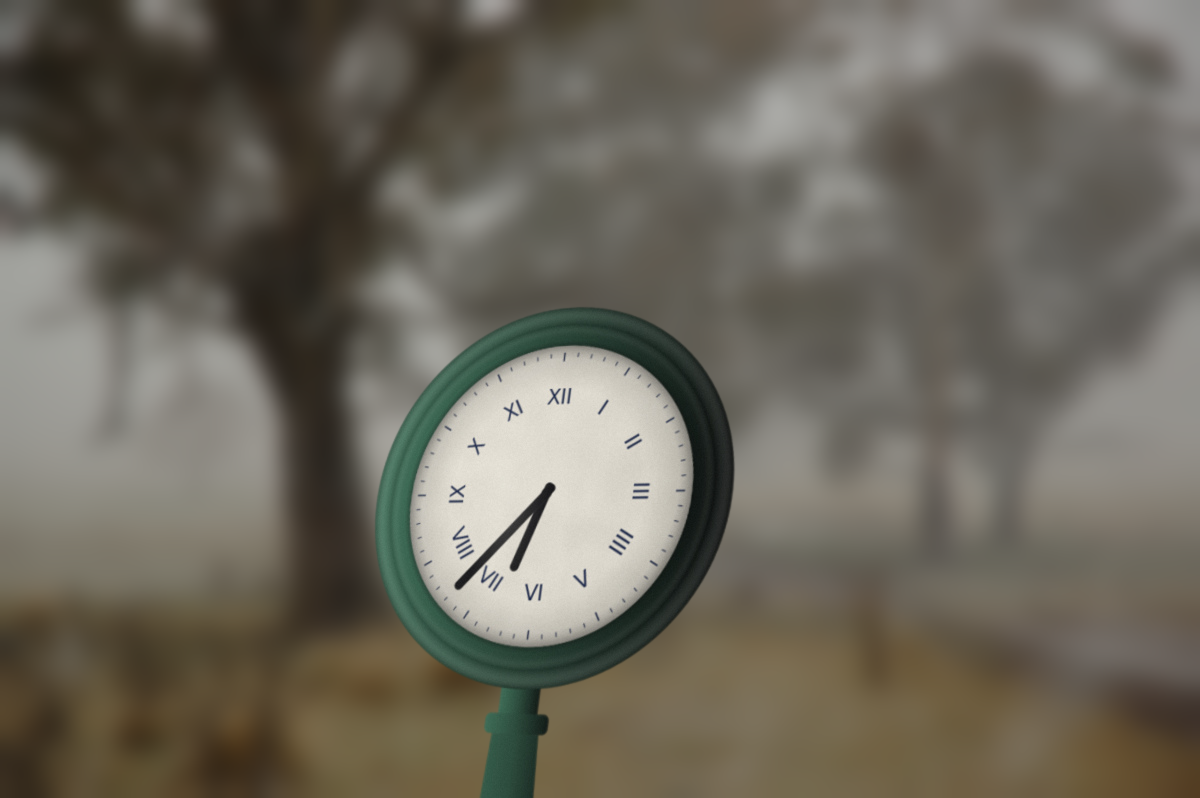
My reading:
6h37
